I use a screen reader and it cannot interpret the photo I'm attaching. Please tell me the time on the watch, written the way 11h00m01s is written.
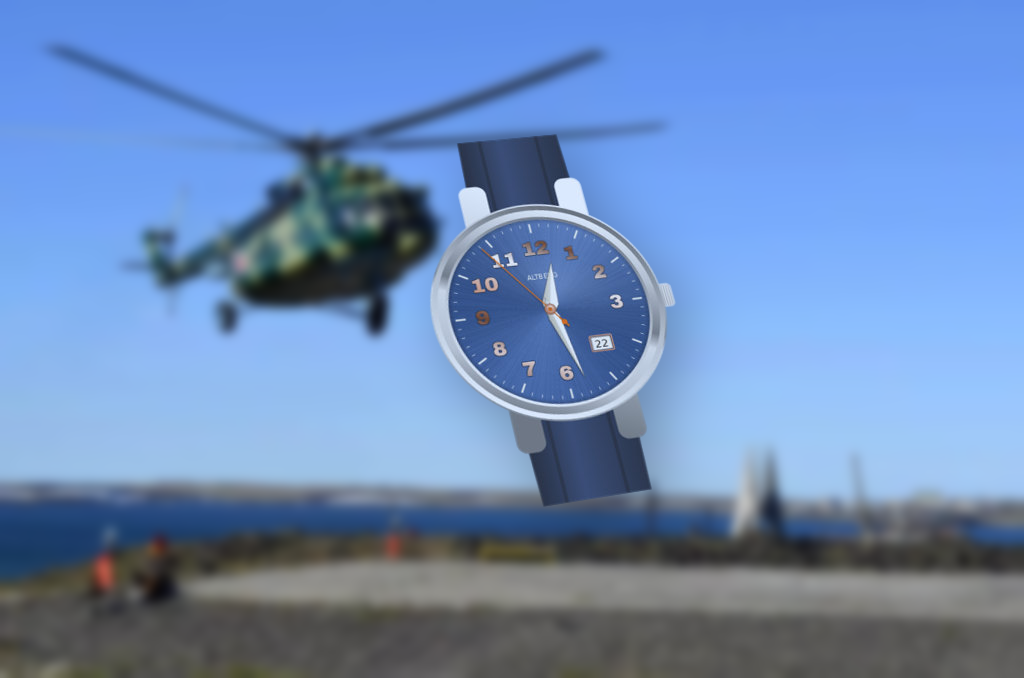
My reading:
12h27m54s
